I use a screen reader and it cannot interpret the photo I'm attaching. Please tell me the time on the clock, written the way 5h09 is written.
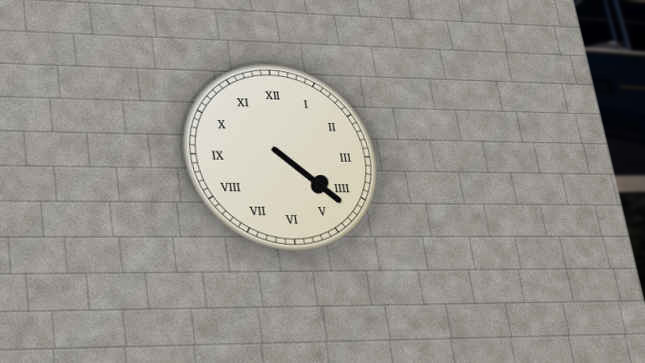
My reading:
4h22
